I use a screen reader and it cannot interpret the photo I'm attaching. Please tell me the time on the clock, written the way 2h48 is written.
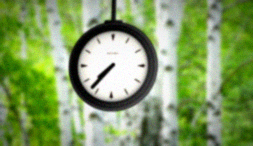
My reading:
7h37
